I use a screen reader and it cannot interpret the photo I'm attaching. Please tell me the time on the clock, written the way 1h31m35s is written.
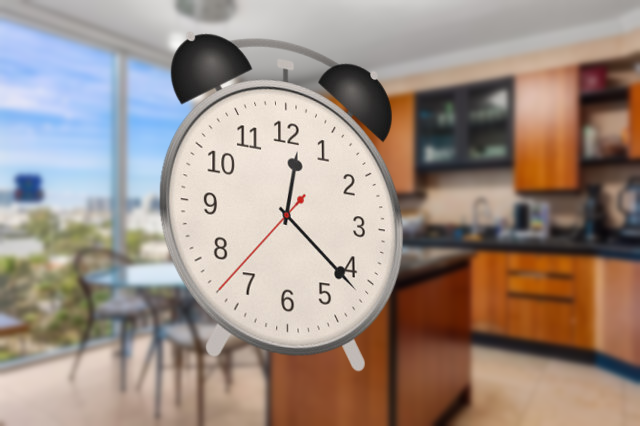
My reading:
12h21m37s
